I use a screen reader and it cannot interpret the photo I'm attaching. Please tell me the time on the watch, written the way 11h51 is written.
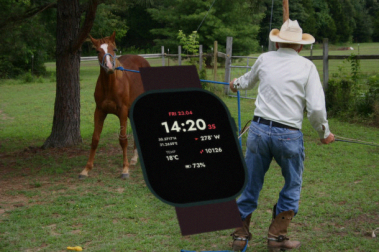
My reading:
14h20
